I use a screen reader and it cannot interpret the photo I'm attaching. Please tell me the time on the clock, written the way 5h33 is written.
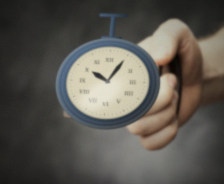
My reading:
10h05
